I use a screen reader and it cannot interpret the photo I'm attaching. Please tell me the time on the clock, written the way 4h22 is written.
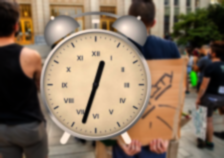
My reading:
12h33
